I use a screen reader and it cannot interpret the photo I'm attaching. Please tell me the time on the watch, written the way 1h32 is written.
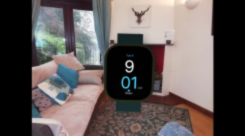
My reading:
9h01
